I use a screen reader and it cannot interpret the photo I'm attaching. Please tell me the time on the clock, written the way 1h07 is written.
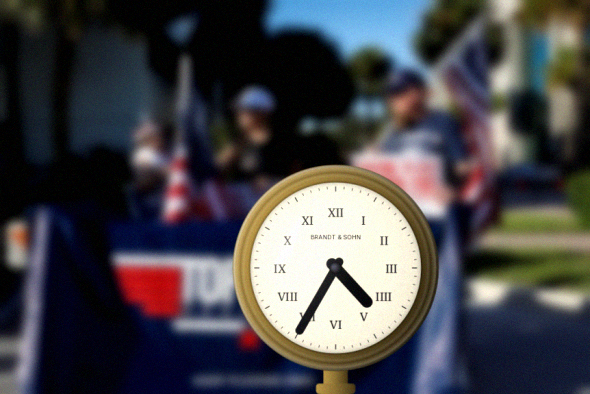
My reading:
4h35
